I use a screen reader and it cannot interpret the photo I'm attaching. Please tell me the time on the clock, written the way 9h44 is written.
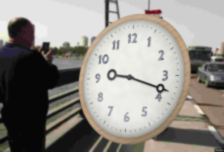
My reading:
9h18
